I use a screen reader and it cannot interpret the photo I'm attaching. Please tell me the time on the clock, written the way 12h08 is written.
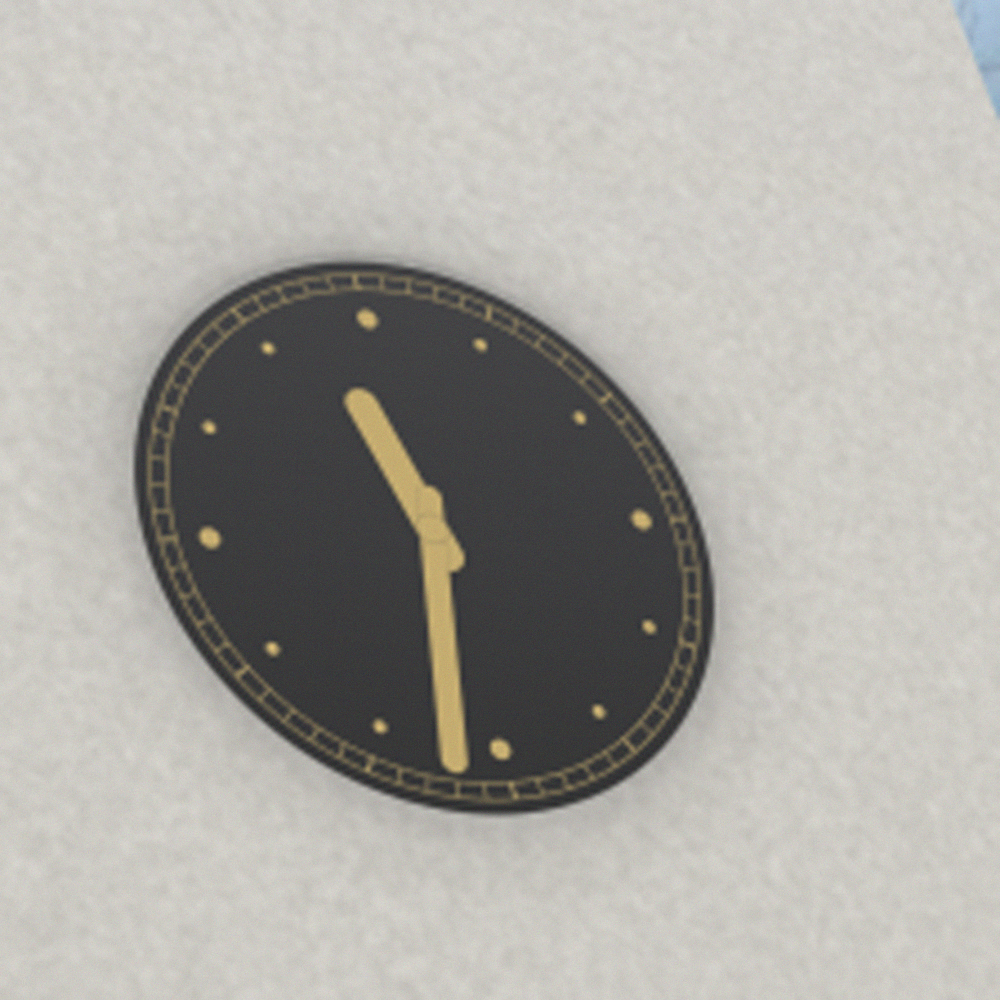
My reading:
11h32
